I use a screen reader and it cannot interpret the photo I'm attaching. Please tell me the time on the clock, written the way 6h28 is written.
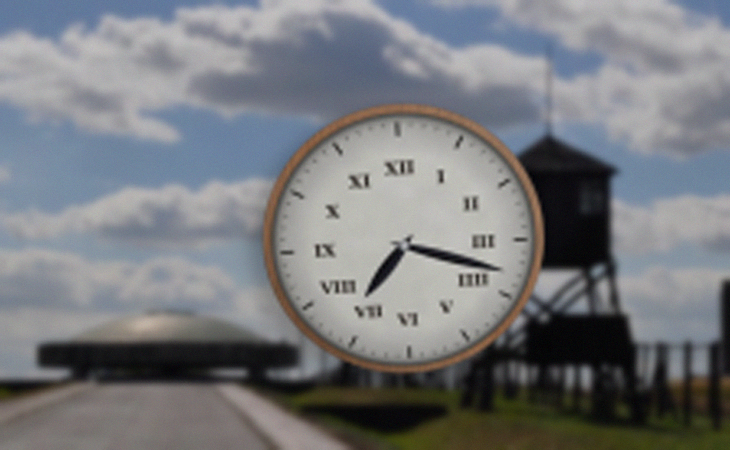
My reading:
7h18
